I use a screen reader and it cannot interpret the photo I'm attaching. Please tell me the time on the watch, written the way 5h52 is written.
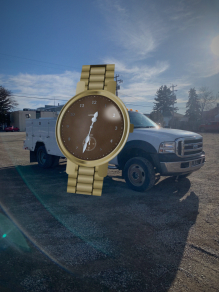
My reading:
12h32
